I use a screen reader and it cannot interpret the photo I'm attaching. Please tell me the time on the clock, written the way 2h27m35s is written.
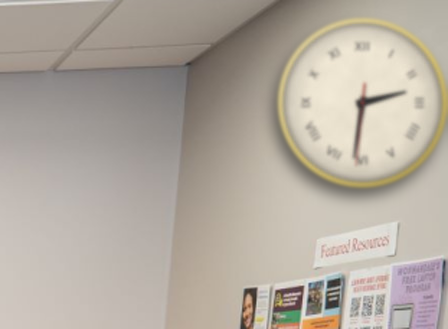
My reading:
2h31m31s
